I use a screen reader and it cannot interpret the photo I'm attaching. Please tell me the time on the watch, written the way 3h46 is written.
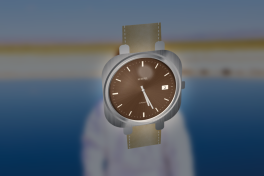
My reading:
5h26
